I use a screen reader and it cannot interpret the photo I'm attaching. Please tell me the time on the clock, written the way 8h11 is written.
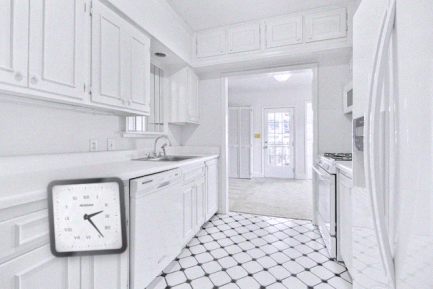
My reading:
2h24
